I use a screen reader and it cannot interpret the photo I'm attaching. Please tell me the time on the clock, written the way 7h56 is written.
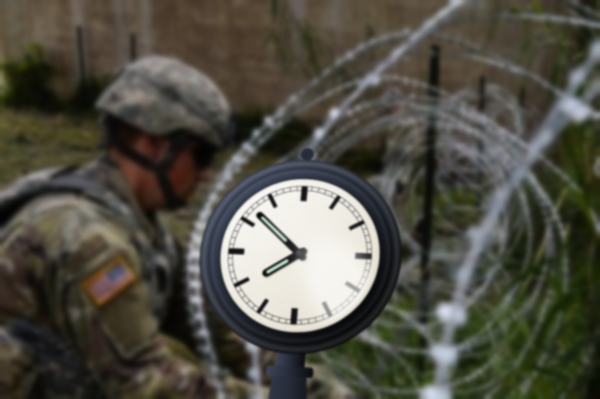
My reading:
7h52
